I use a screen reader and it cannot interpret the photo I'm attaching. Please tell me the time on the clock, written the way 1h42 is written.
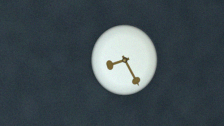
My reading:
8h25
